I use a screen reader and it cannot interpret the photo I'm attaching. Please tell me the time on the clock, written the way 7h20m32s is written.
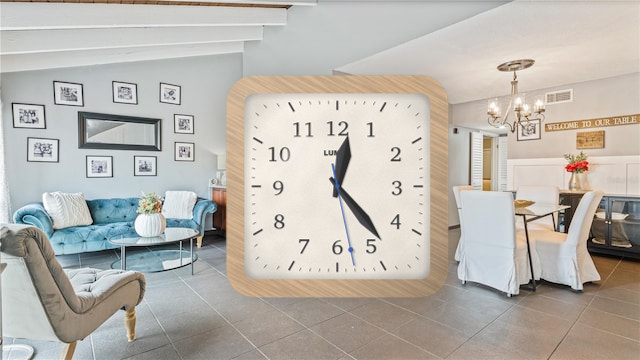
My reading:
12h23m28s
